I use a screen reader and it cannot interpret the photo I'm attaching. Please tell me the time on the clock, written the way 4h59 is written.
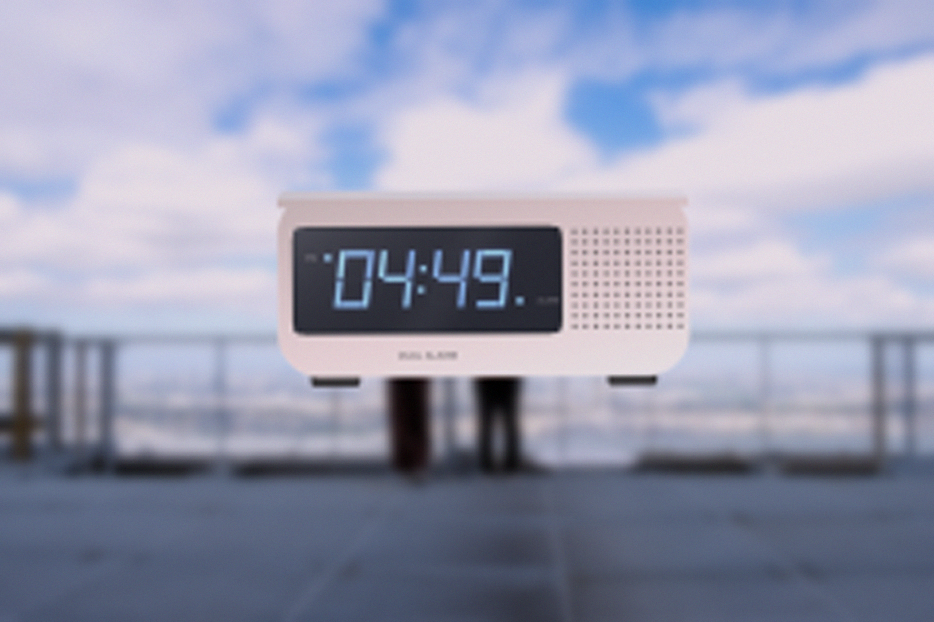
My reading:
4h49
